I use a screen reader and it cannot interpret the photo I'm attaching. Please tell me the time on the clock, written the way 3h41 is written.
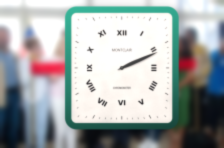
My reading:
2h11
